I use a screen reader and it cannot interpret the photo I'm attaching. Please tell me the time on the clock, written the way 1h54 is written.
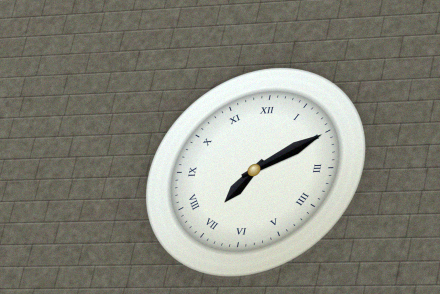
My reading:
7h10
